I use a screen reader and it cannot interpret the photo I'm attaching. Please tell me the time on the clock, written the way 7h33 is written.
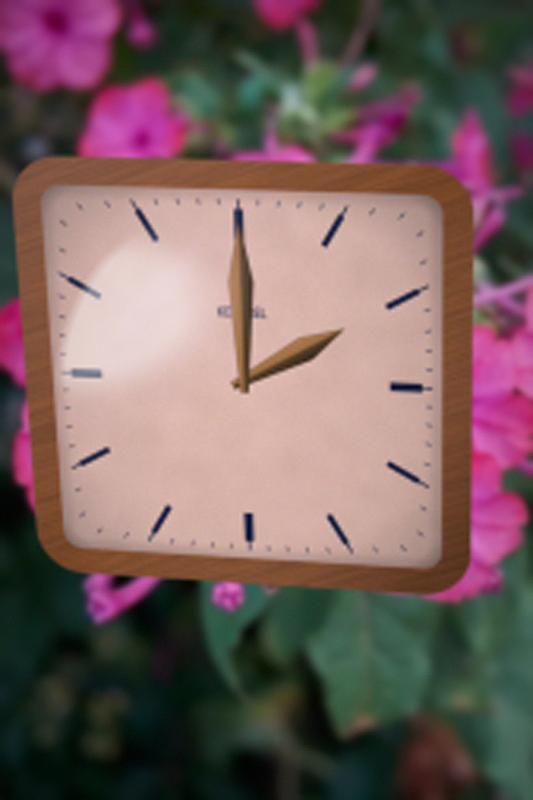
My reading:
2h00
